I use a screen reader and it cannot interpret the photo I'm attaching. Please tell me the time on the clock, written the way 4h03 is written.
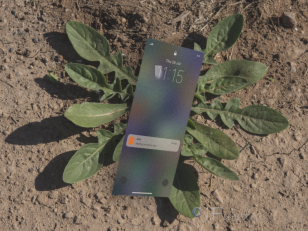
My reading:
11h15
